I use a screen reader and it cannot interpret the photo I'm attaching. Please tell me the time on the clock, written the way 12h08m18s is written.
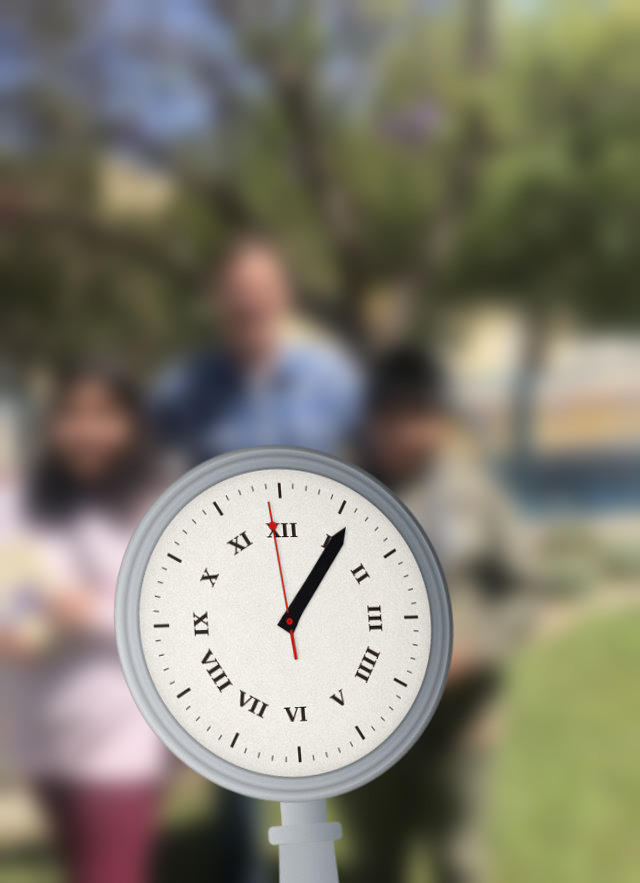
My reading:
1h05m59s
